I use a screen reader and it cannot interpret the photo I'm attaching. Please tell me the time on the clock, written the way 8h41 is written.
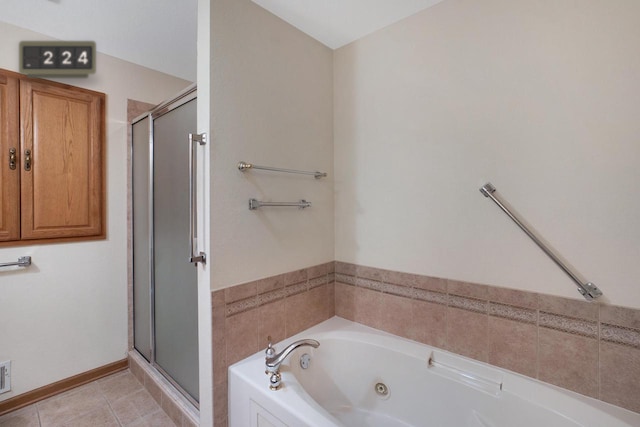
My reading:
2h24
